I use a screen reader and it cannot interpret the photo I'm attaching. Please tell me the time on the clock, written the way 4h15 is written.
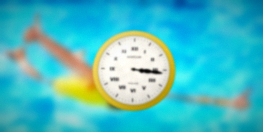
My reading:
3h16
